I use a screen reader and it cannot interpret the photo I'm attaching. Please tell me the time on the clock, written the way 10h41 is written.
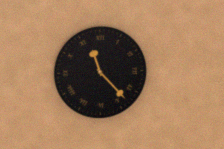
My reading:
11h23
